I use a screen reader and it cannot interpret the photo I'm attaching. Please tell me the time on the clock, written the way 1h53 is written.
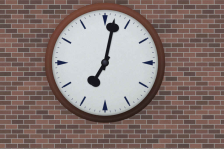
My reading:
7h02
